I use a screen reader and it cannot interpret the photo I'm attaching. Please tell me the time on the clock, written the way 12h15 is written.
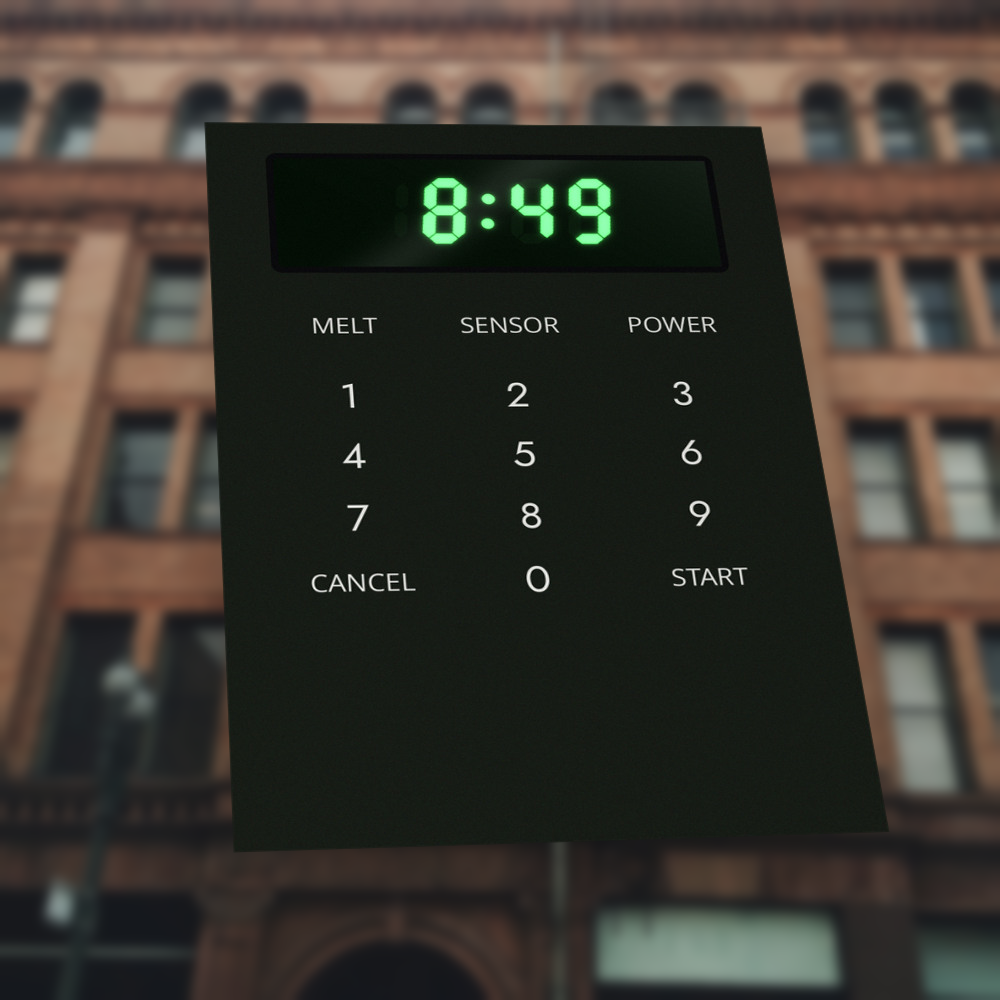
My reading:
8h49
